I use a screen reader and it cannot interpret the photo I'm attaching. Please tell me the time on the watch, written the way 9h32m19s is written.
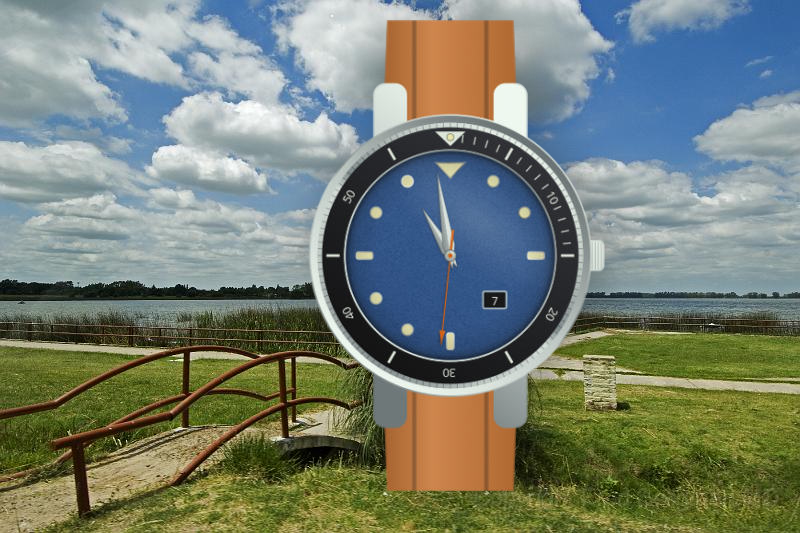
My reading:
10h58m31s
